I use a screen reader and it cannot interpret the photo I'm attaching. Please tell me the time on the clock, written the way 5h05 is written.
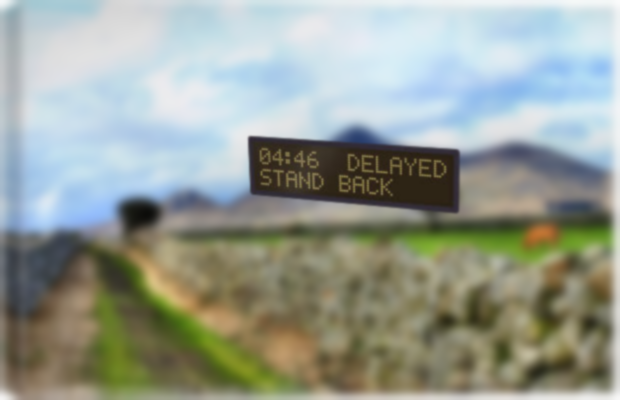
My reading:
4h46
